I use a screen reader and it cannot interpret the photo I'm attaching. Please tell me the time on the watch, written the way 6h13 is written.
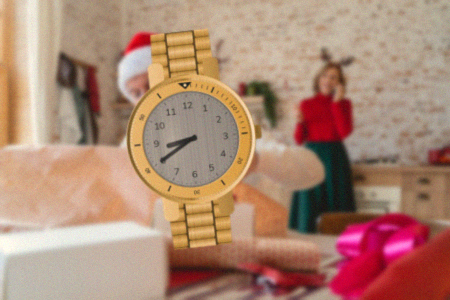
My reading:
8h40
